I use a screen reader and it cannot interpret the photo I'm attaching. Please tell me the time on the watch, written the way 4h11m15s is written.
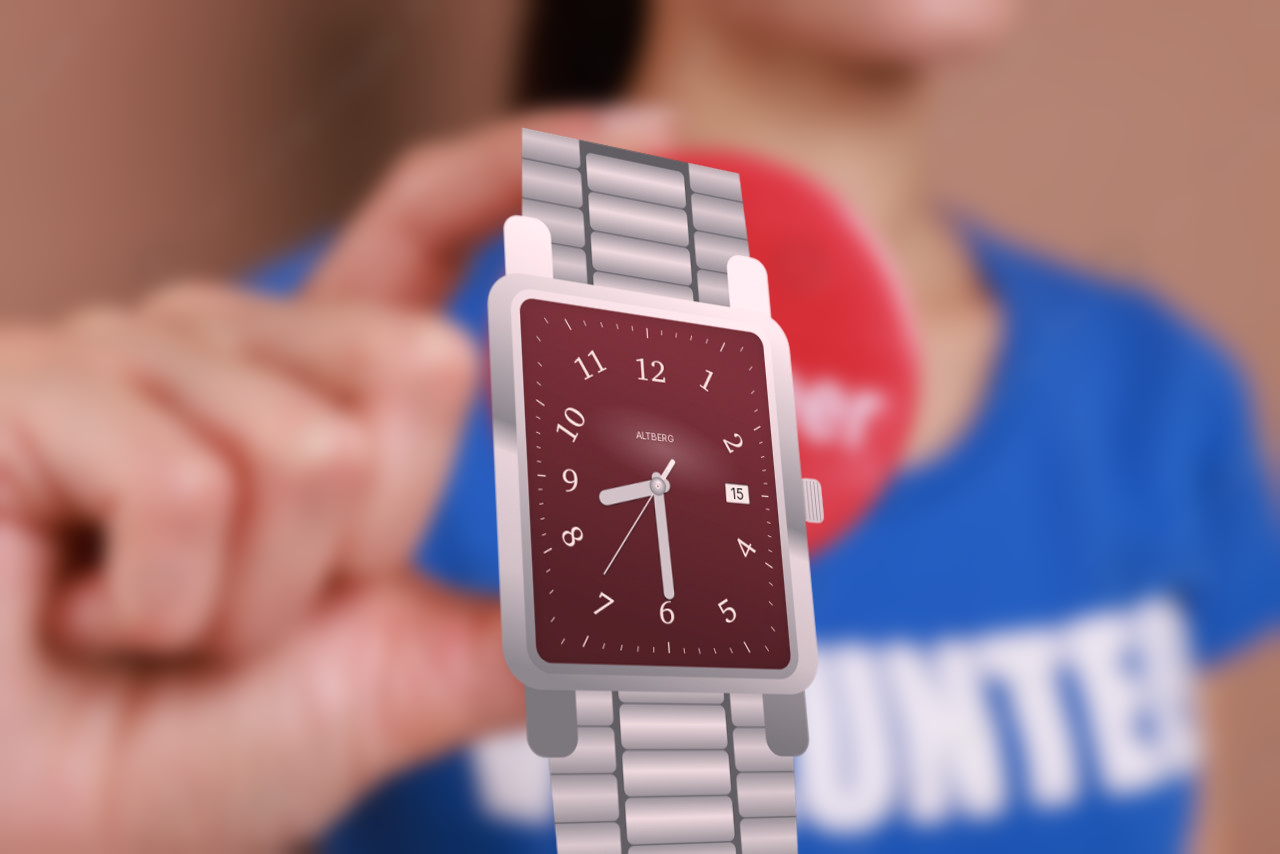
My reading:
8h29m36s
